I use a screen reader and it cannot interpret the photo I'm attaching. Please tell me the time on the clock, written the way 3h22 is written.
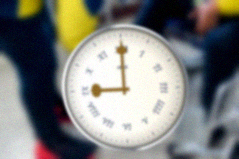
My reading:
9h00
